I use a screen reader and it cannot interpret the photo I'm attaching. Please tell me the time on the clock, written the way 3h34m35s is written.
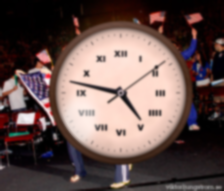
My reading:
4h47m09s
